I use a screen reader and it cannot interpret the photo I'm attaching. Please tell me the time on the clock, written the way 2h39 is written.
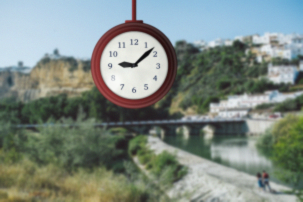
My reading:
9h08
